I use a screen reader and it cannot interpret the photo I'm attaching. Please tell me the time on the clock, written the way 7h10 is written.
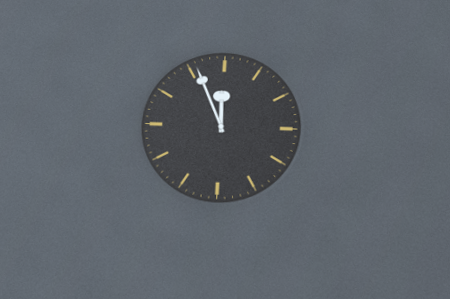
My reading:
11h56
